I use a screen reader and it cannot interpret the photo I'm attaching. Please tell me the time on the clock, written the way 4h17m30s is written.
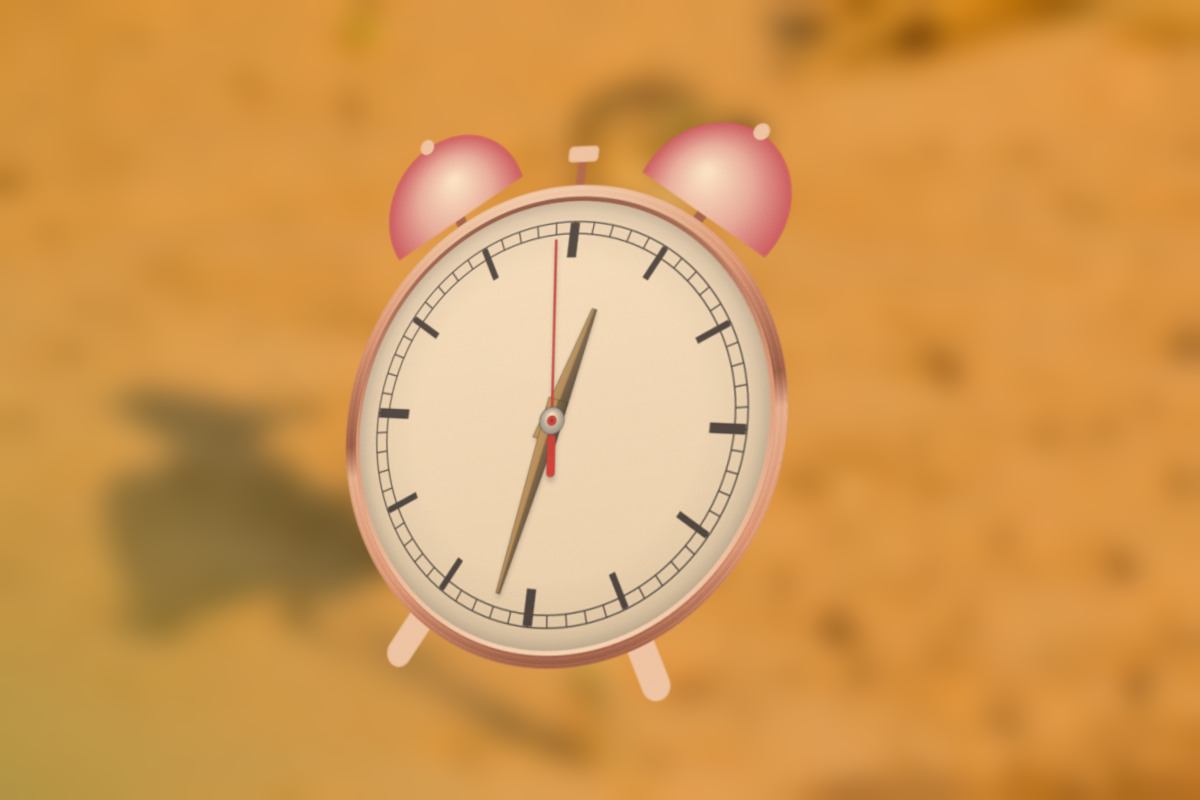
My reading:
12h31m59s
